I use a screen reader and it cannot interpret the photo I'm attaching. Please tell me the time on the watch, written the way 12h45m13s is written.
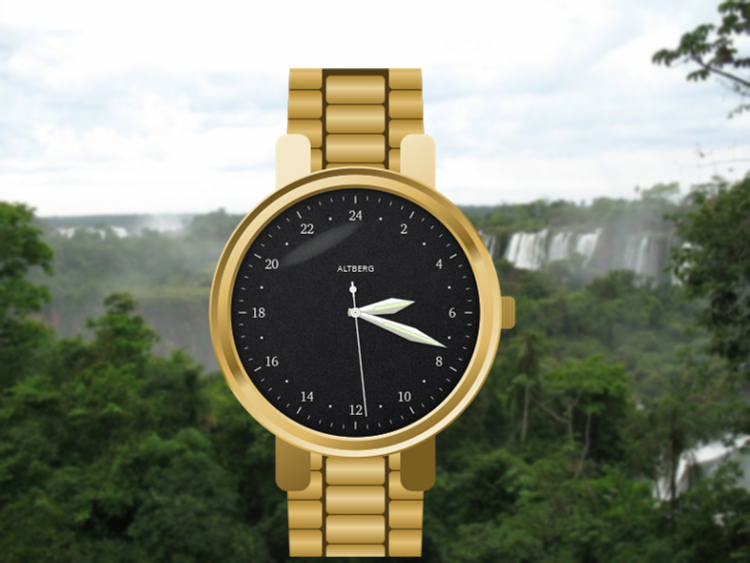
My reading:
5h18m29s
